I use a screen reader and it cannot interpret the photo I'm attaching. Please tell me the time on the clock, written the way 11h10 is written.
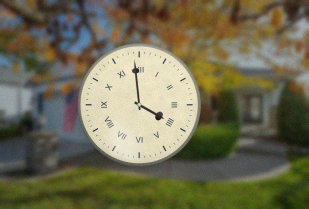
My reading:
3h59
